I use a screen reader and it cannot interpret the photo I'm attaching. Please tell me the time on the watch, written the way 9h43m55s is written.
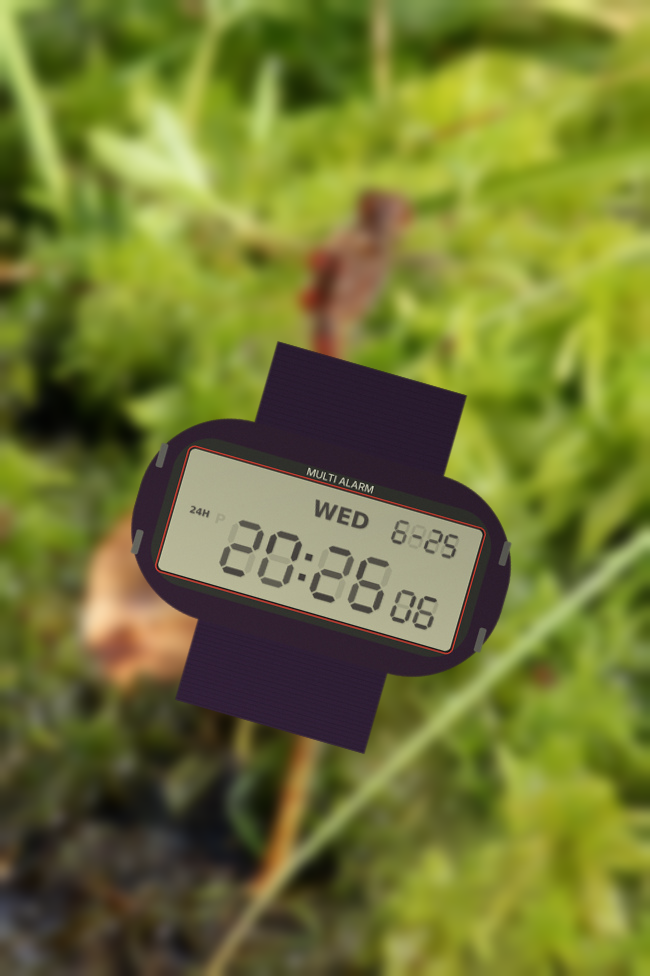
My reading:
20h26m06s
